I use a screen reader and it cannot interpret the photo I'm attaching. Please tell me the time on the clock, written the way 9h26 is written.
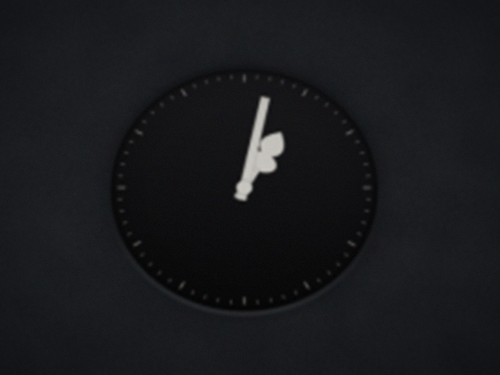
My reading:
1h02
